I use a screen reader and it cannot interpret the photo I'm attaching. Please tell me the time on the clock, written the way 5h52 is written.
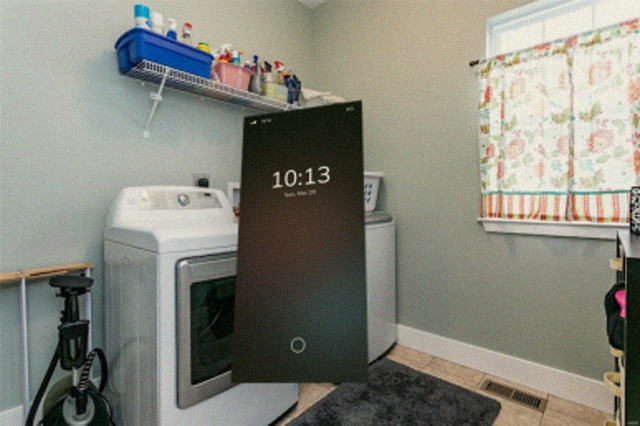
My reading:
10h13
